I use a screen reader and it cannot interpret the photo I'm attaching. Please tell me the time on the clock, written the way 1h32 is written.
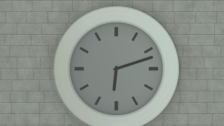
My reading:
6h12
